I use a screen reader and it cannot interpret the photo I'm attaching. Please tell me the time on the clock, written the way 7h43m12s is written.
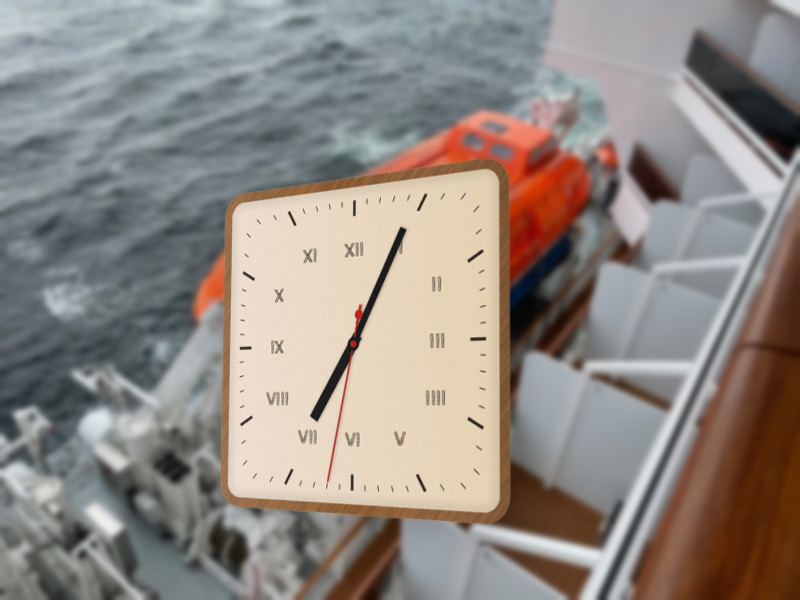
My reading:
7h04m32s
